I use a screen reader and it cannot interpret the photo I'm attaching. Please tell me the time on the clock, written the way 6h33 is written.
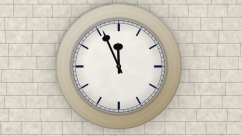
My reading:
11h56
